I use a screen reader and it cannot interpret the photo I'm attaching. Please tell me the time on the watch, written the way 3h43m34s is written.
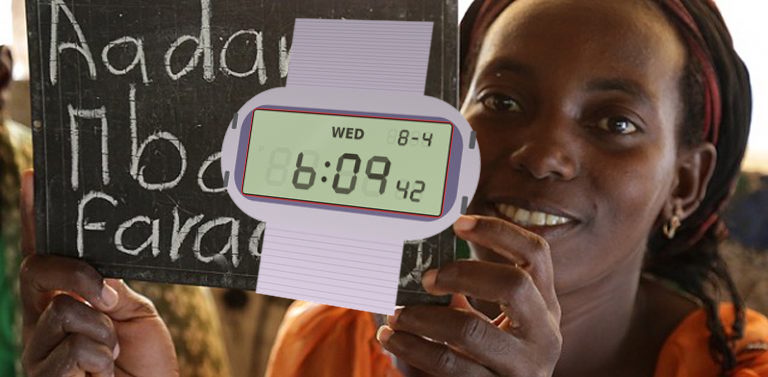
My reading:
6h09m42s
